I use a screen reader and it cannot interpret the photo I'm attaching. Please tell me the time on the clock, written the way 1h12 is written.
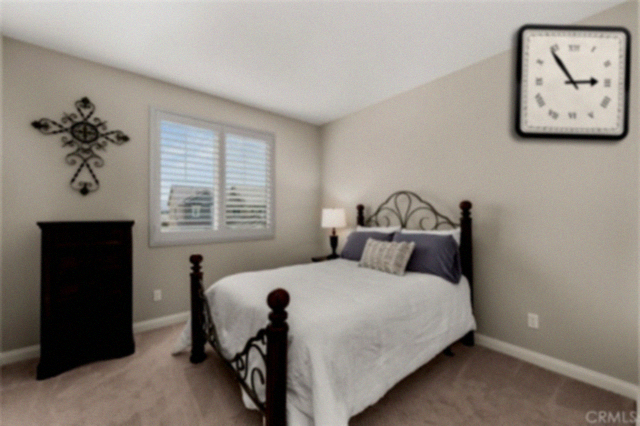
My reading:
2h54
